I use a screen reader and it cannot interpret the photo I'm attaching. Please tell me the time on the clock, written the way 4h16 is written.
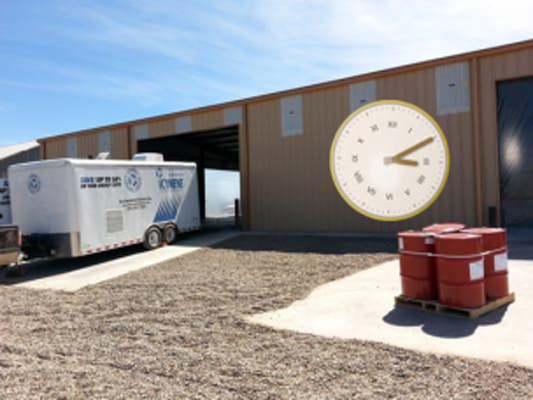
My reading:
3h10
